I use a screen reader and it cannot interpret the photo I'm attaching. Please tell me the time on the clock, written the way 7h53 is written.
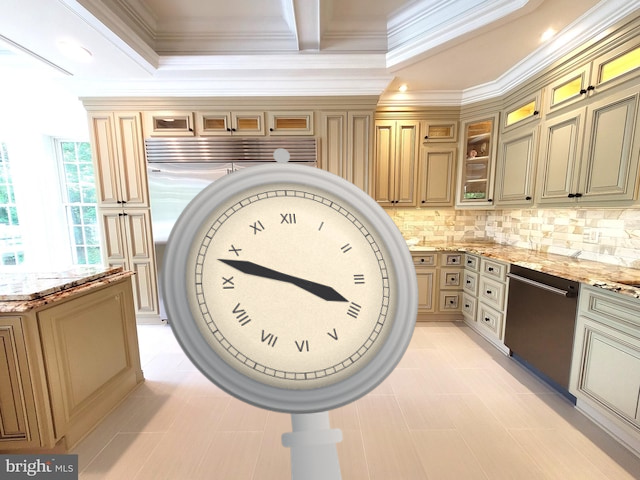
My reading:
3h48
